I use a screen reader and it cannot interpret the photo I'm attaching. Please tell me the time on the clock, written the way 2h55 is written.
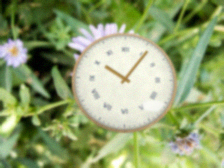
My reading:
10h06
